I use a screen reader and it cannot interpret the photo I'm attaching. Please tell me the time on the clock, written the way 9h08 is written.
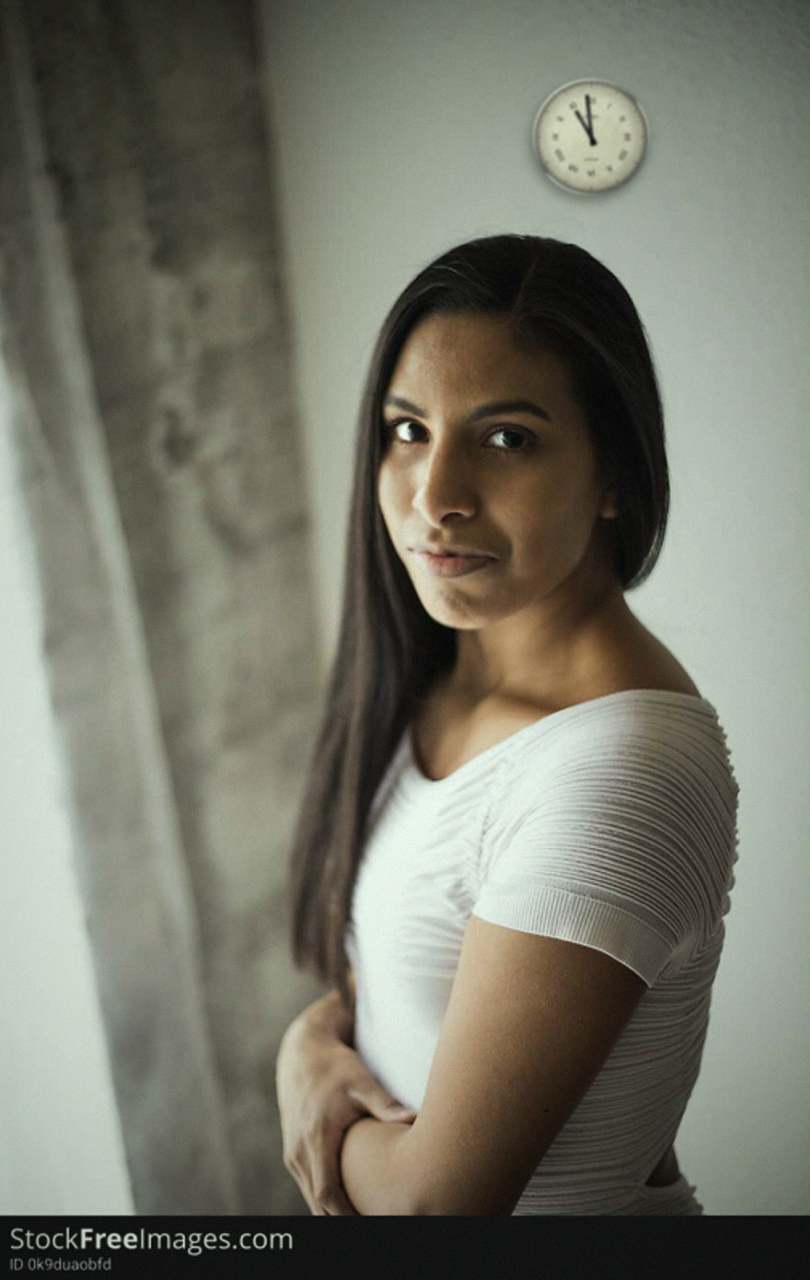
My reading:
10h59
